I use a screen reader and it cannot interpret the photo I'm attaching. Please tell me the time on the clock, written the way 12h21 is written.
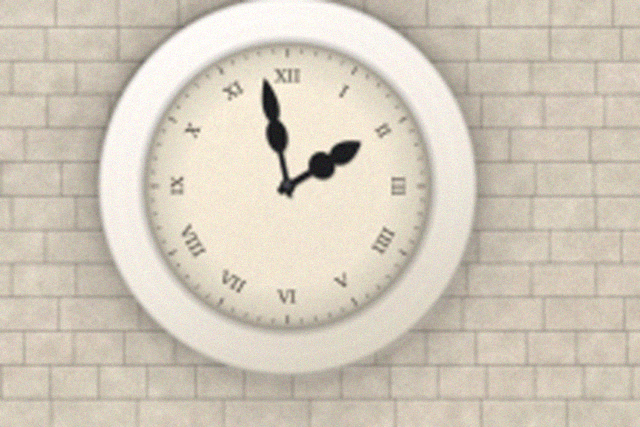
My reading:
1h58
